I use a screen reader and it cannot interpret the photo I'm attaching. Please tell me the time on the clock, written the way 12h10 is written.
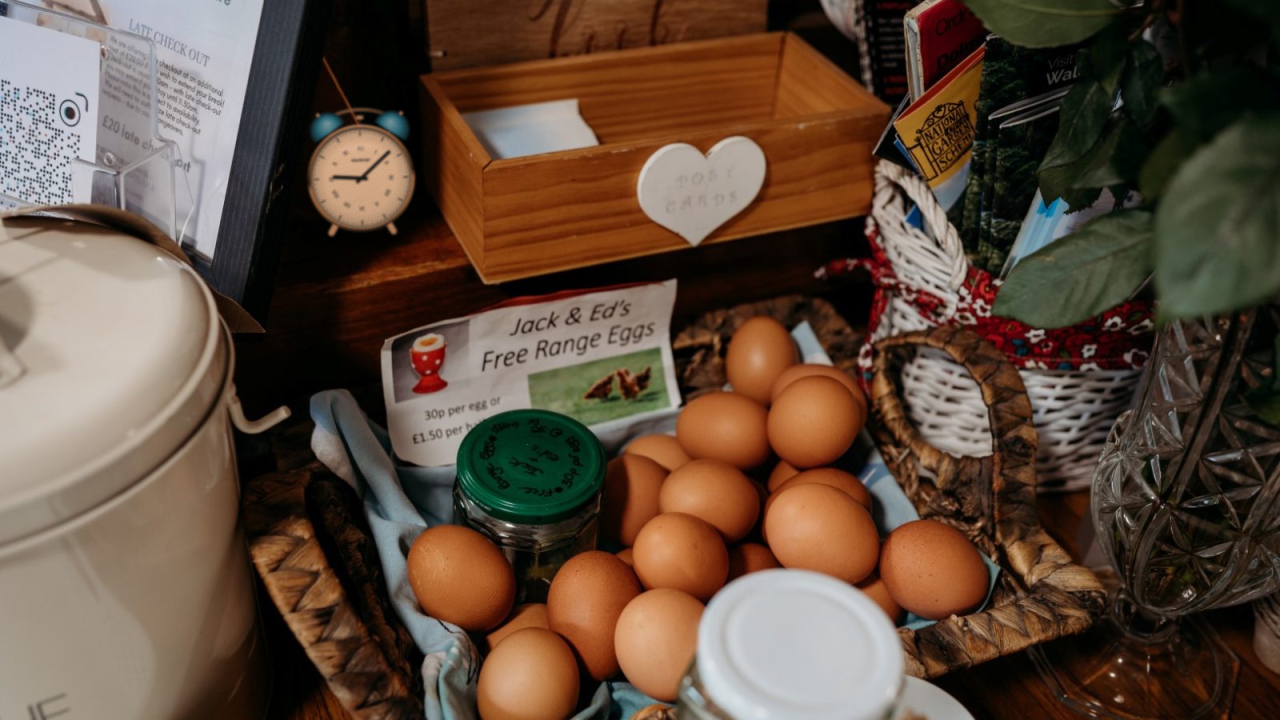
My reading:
9h08
